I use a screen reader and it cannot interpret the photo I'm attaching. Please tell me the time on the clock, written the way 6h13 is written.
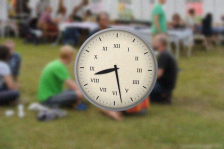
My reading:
8h28
